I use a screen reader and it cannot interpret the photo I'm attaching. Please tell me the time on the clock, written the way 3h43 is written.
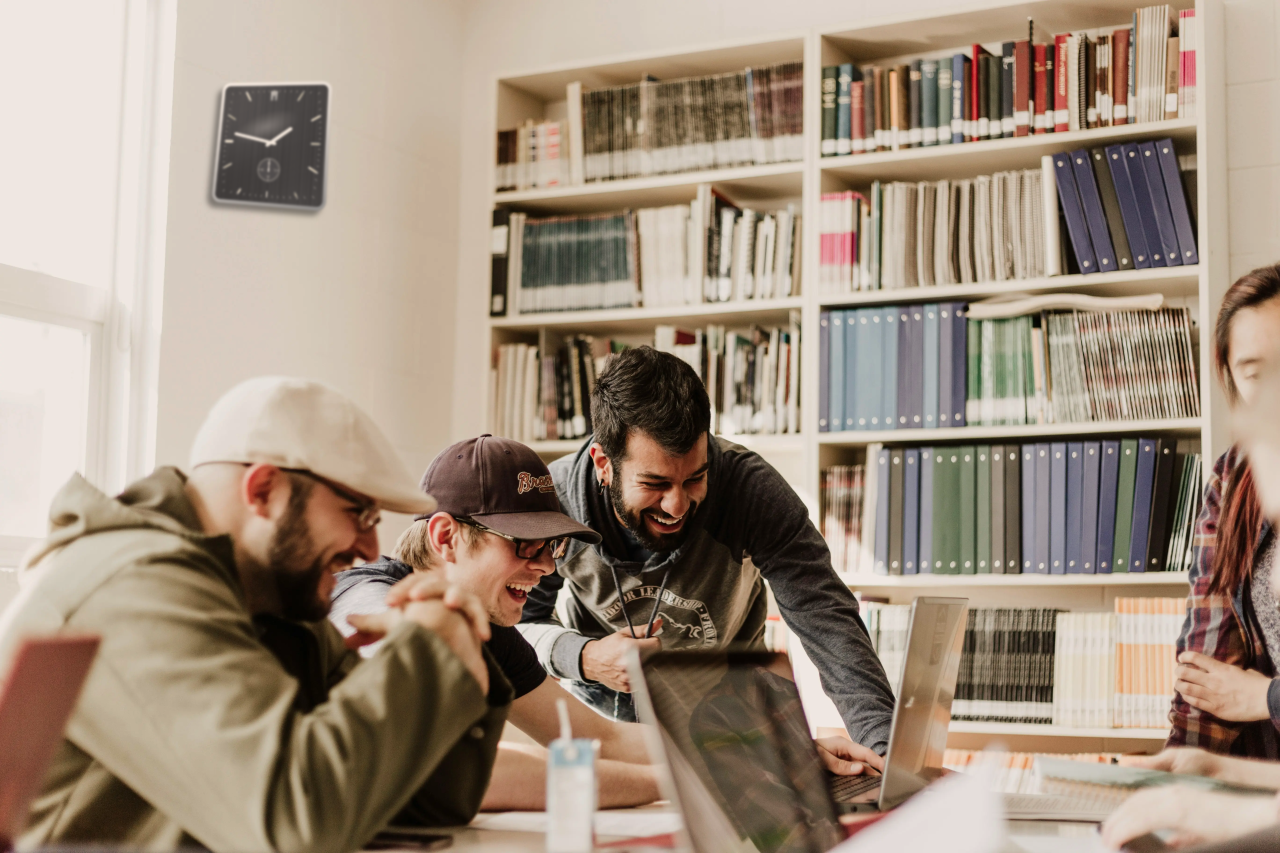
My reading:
1h47
